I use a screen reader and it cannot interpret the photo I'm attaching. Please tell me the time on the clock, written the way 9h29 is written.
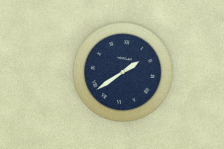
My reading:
1h38
